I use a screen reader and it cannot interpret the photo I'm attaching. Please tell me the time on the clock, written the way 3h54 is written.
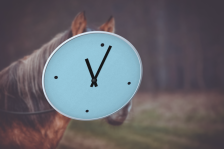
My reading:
11h02
